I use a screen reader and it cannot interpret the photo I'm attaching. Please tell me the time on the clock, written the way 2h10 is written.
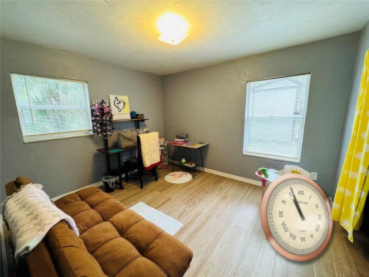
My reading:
10h56
